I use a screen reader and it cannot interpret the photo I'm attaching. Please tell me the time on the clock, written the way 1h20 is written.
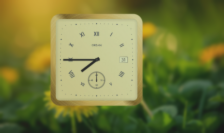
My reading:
7h45
